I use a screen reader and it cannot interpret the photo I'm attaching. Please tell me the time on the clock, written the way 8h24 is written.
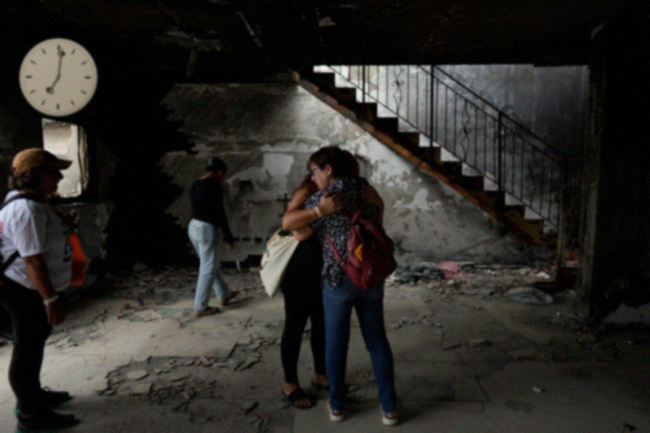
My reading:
7h01
